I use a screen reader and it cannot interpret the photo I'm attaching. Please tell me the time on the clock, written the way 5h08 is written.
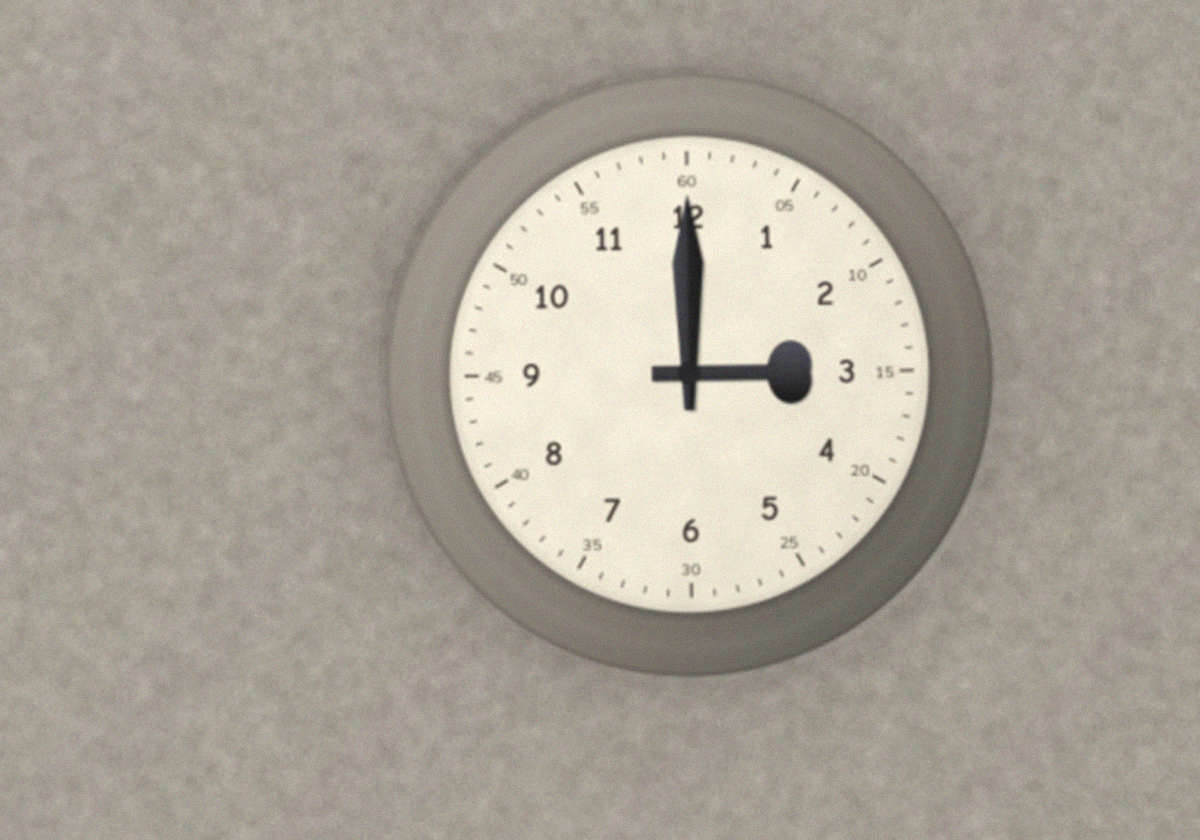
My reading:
3h00
